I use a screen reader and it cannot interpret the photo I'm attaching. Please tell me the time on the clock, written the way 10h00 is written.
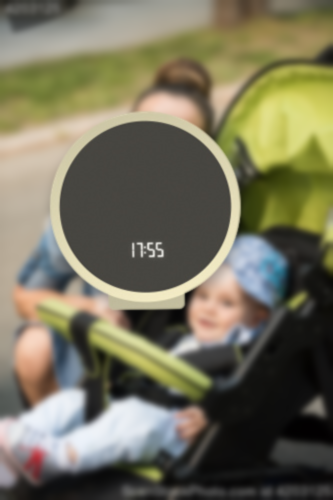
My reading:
17h55
